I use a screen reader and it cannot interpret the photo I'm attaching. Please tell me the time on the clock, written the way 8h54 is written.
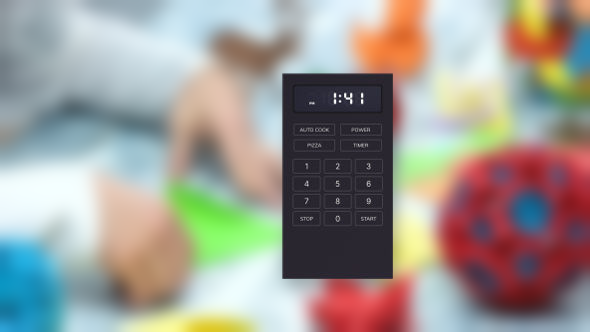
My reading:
1h41
